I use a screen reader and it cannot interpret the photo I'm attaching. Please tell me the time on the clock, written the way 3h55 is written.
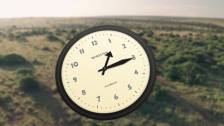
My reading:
1h15
